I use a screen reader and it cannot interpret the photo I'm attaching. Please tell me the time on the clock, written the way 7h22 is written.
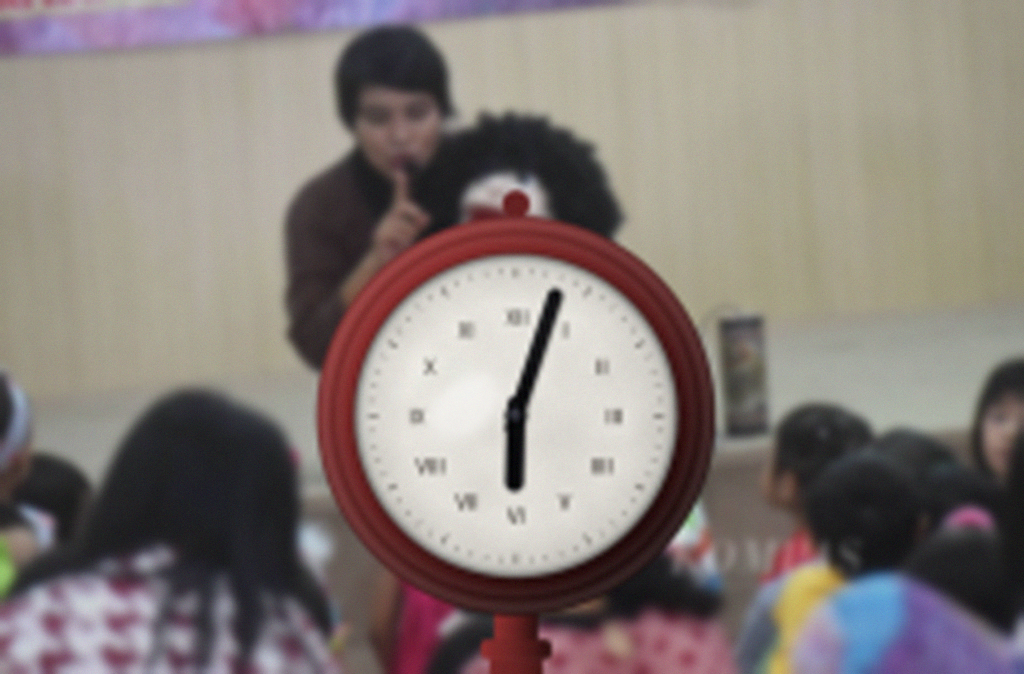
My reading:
6h03
